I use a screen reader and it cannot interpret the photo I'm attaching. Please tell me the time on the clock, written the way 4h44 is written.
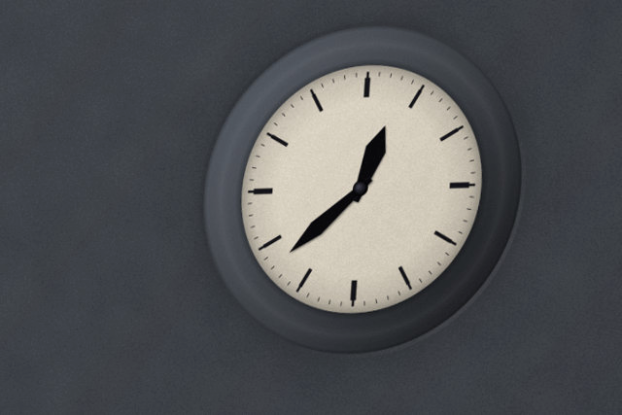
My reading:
12h38
